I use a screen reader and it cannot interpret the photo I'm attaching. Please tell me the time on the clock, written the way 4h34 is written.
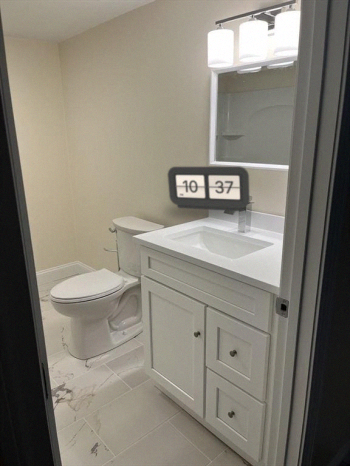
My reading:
10h37
